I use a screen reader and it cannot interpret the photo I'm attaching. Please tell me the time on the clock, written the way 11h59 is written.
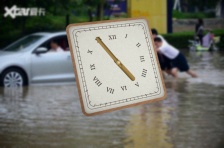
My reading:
4h55
